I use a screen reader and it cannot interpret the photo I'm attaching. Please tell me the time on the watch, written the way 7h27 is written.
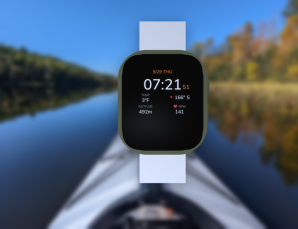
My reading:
7h21
